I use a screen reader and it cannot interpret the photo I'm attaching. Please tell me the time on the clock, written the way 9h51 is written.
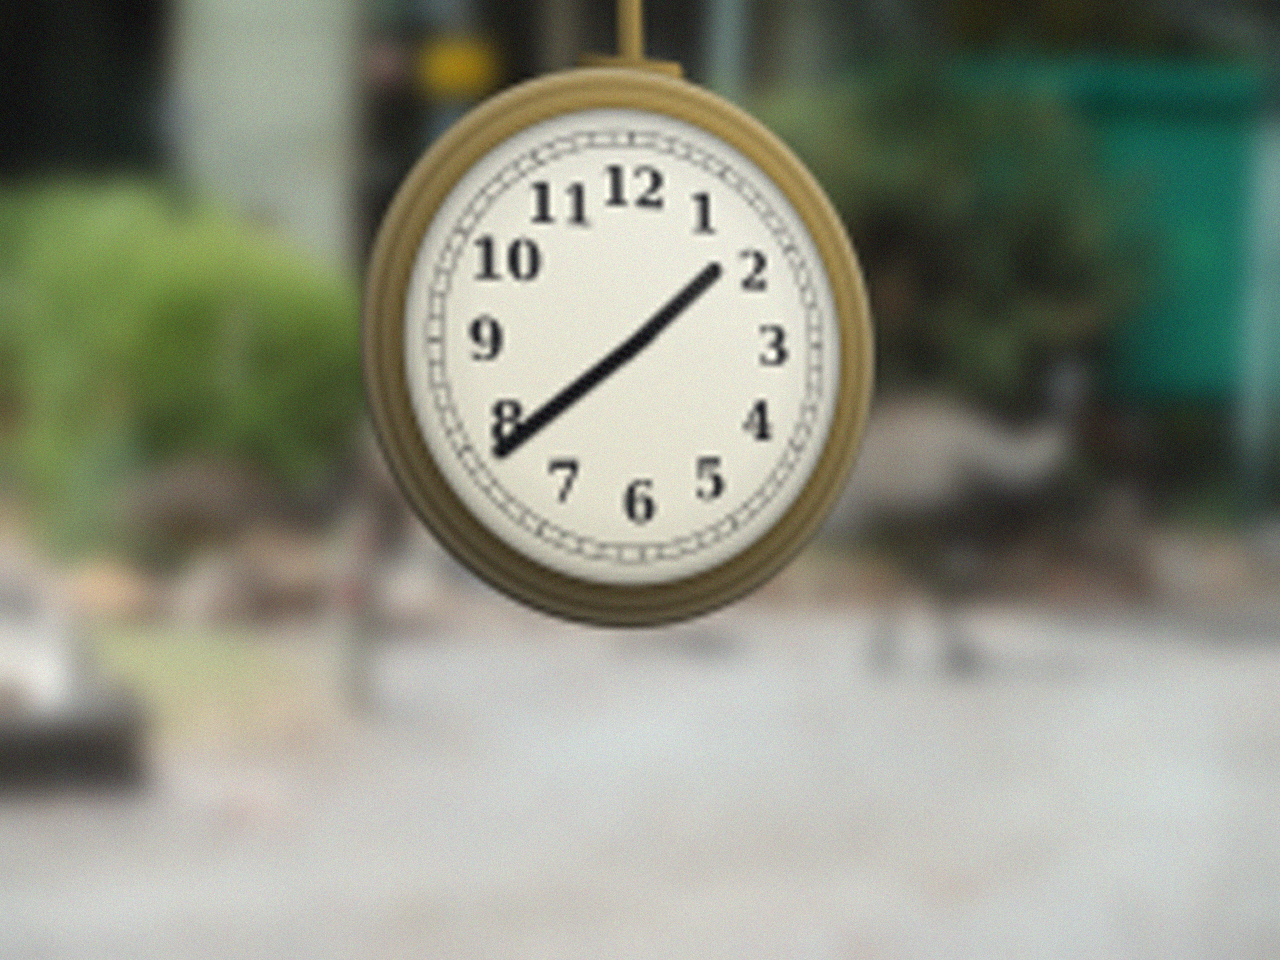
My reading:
1h39
